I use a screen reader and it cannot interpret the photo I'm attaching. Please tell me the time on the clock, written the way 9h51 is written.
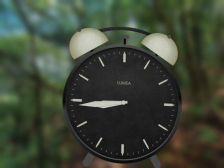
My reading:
8h44
